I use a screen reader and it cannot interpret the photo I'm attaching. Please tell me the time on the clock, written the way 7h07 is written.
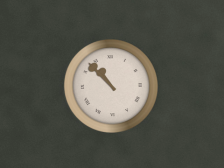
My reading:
10h53
